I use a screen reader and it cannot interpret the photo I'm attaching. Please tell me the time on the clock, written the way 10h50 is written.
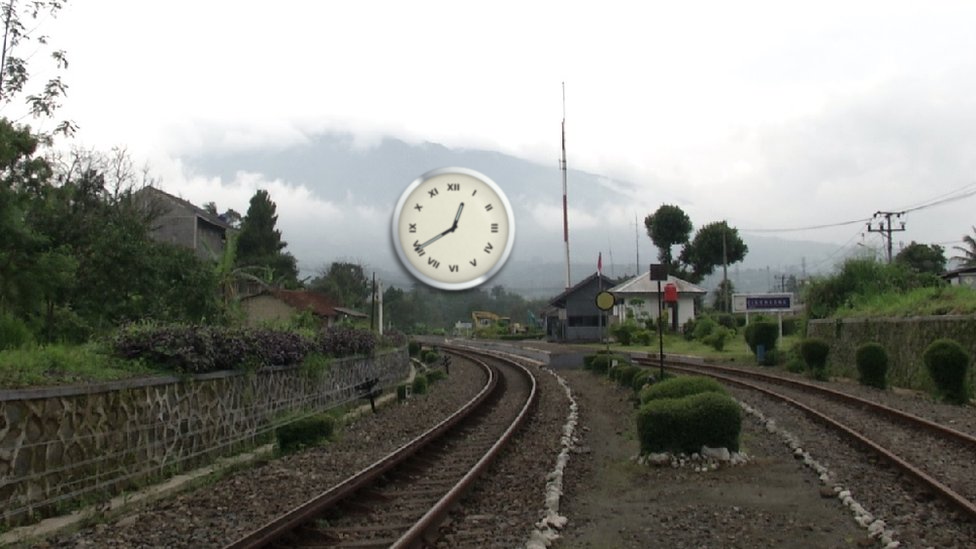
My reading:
12h40
